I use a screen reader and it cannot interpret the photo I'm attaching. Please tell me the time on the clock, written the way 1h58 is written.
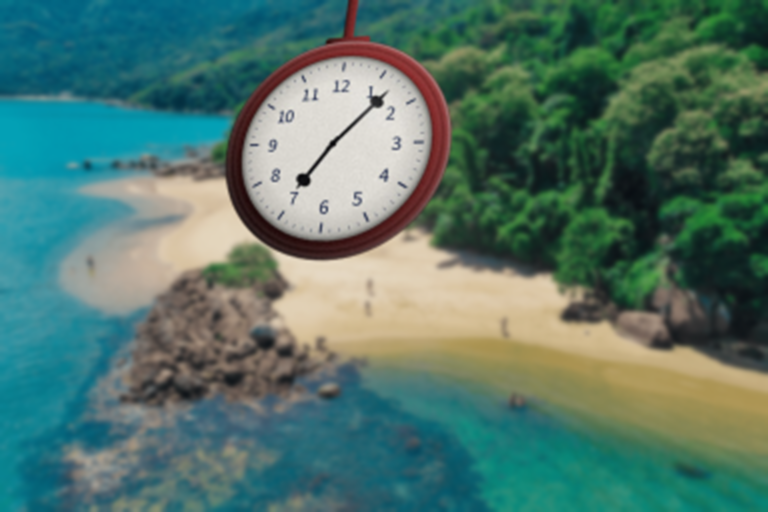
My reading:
7h07
